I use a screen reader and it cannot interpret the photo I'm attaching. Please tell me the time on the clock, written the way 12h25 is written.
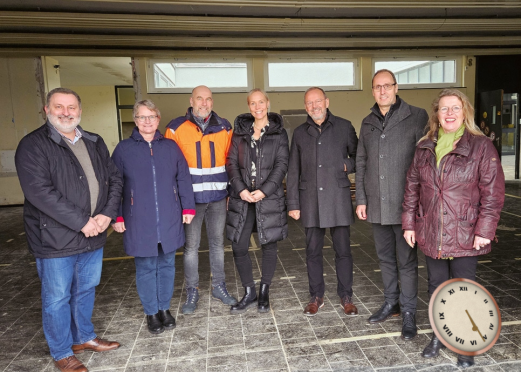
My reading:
5h26
